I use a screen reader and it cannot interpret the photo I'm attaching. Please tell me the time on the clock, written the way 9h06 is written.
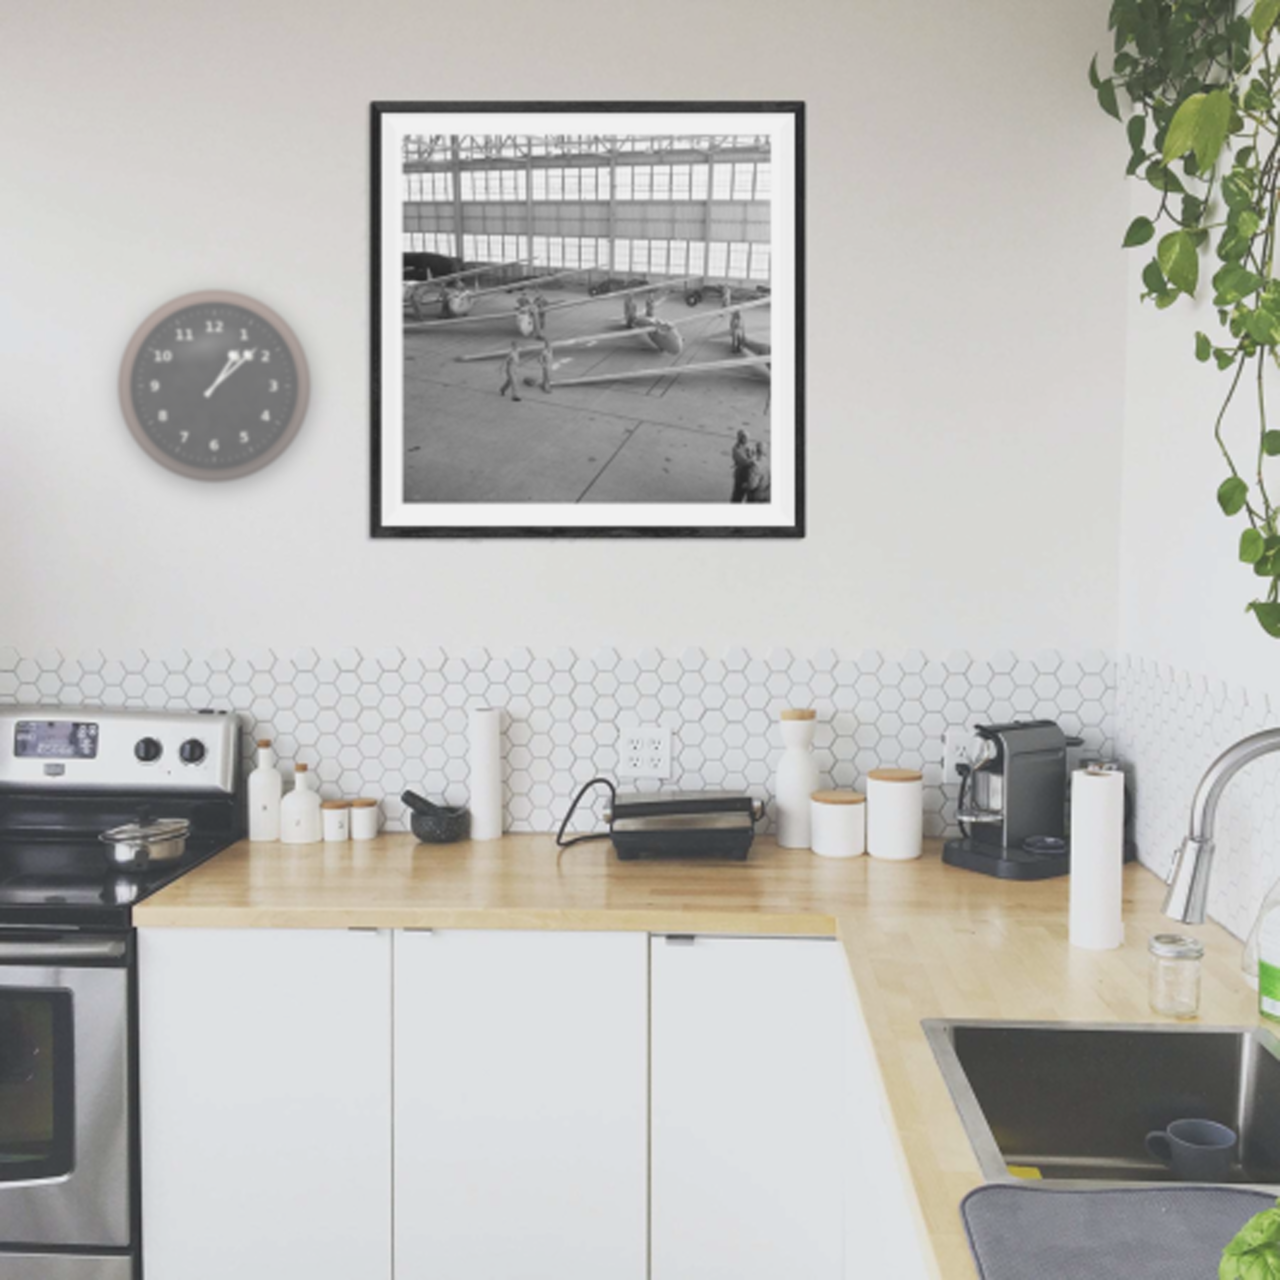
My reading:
1h08
